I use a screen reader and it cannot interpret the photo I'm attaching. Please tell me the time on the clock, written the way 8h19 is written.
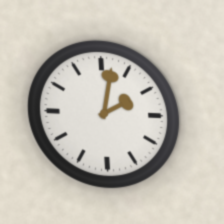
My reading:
2h02
